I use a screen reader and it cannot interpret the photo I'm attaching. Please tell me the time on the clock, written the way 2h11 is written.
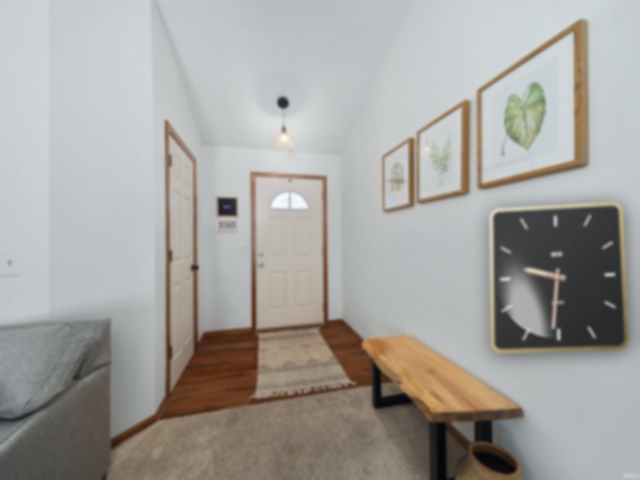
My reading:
9h31
